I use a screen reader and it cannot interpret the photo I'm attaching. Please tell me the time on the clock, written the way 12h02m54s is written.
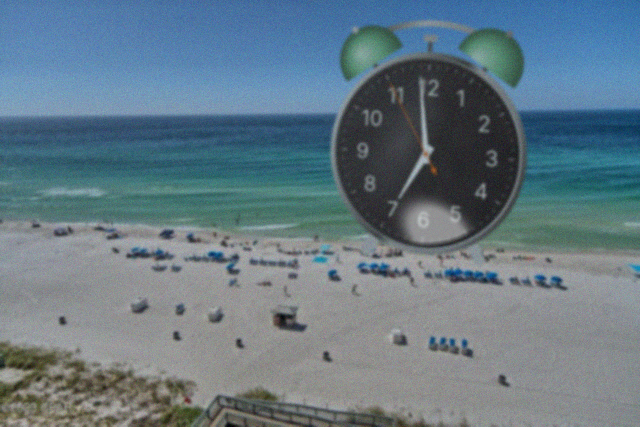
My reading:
6h58m55s
